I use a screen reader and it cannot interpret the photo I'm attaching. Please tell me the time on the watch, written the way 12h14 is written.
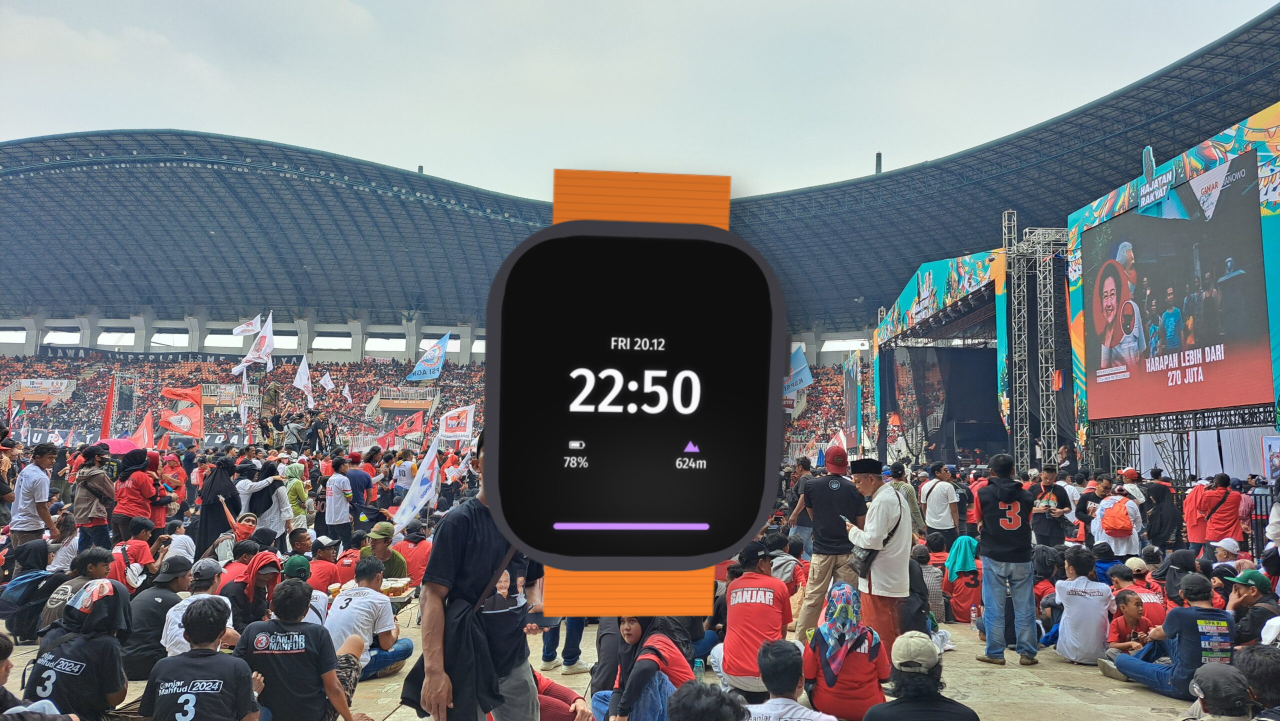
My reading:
22h50
